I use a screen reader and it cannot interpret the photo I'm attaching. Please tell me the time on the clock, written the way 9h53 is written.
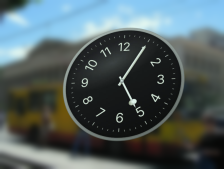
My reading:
5h05
